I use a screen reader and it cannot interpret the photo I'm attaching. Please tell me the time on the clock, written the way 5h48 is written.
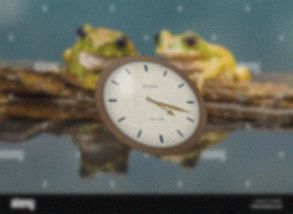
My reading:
4h18
